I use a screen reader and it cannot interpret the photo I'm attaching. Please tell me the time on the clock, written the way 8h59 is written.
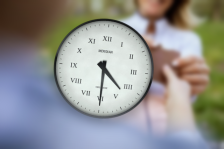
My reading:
4h30
